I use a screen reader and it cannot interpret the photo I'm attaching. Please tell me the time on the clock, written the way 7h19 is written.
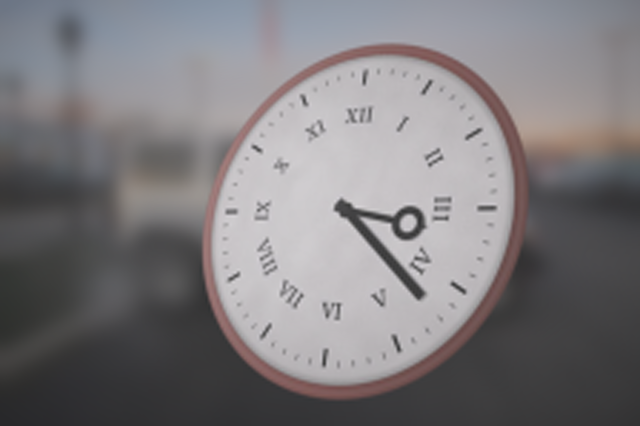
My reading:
3h22
